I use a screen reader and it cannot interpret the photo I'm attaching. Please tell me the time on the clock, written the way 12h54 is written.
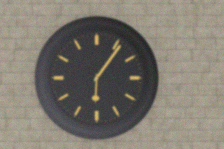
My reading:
6h06
